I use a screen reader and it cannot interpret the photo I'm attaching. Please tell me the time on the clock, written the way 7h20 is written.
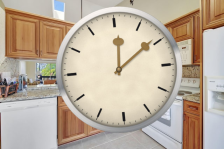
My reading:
12h09
